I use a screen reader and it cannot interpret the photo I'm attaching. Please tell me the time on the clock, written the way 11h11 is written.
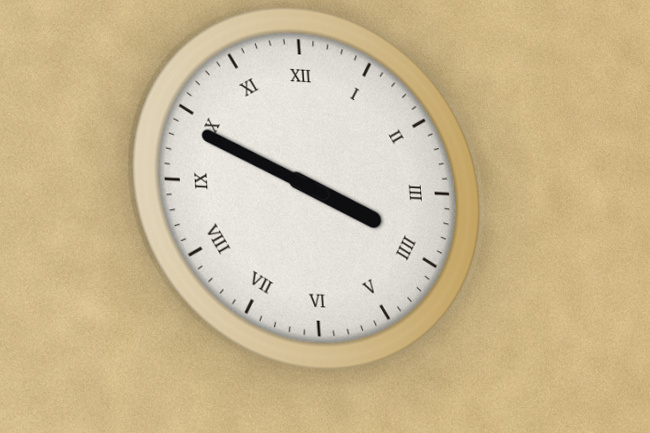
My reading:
3h49
